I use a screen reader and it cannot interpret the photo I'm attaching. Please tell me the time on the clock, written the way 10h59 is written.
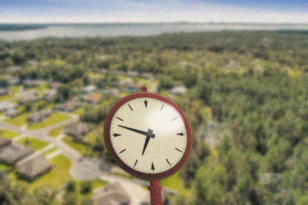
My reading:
6h48
